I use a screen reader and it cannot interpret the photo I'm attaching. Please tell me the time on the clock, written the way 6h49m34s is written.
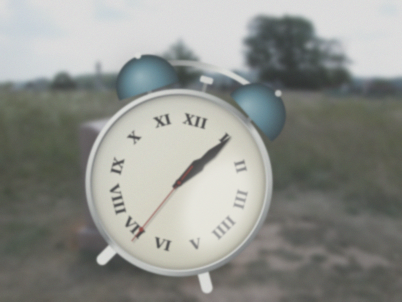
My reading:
1h05m34s
